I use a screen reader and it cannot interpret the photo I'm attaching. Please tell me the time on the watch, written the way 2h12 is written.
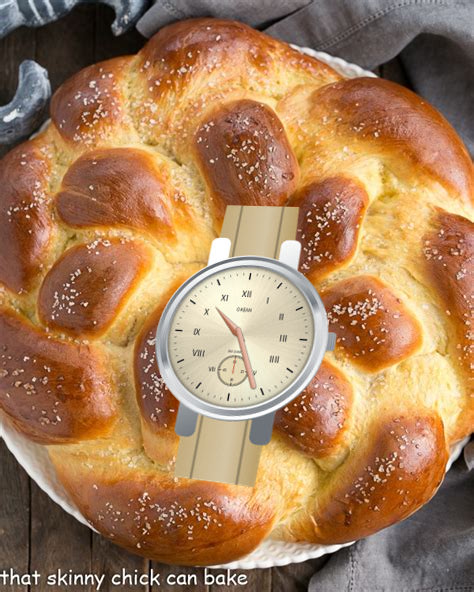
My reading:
10h26
